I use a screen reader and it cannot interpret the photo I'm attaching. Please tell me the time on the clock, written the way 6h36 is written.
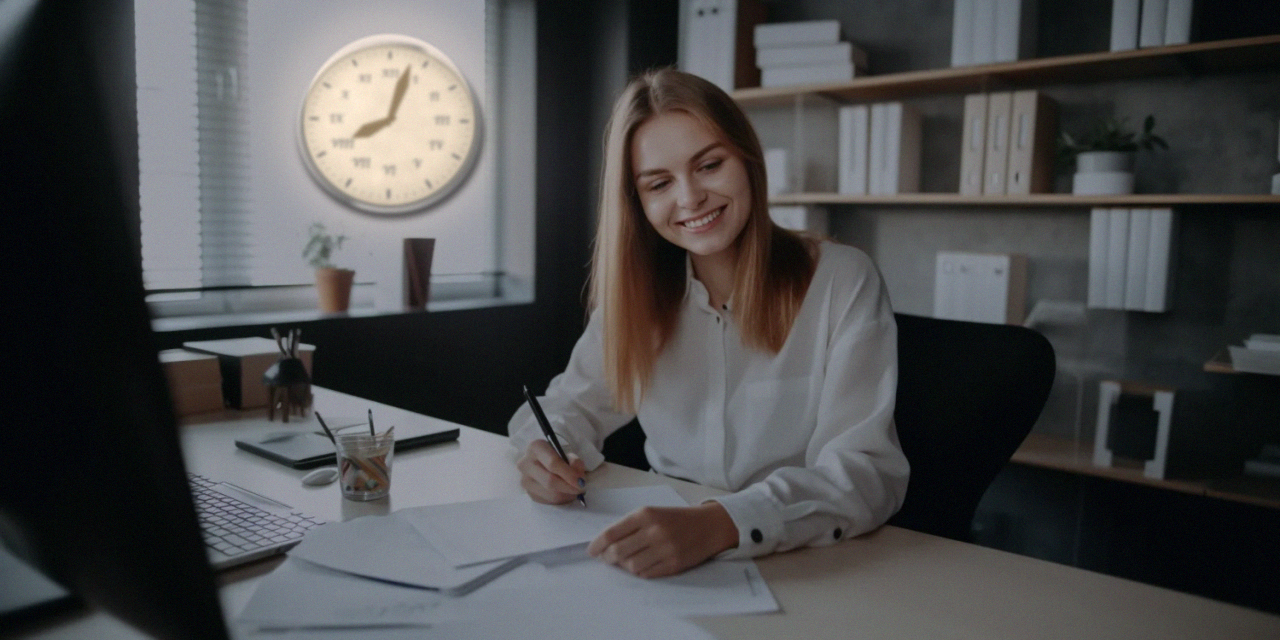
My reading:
8h03
